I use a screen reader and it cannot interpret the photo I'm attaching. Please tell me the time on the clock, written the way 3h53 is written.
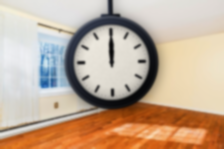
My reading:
12h00
